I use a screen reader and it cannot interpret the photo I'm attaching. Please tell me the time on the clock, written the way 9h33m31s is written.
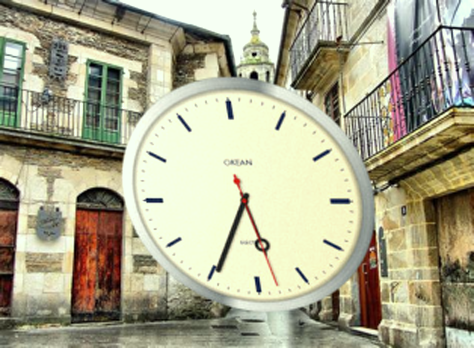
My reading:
5h34m28s
